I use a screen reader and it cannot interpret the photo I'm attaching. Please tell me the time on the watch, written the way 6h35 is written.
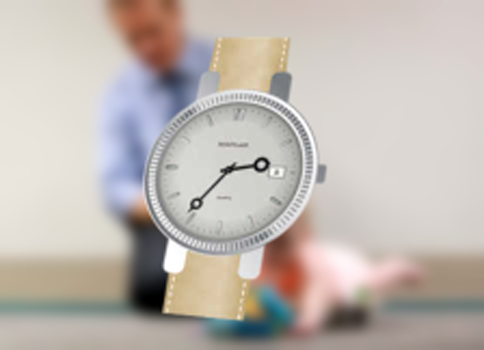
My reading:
2h36
